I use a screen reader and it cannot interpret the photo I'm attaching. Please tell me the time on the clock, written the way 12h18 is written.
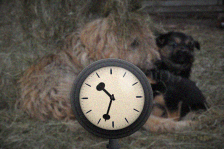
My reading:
10h33
